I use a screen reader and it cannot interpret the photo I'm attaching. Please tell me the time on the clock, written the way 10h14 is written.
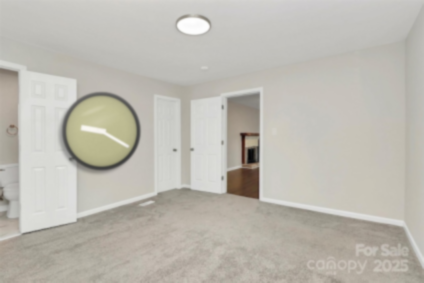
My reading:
9h20
